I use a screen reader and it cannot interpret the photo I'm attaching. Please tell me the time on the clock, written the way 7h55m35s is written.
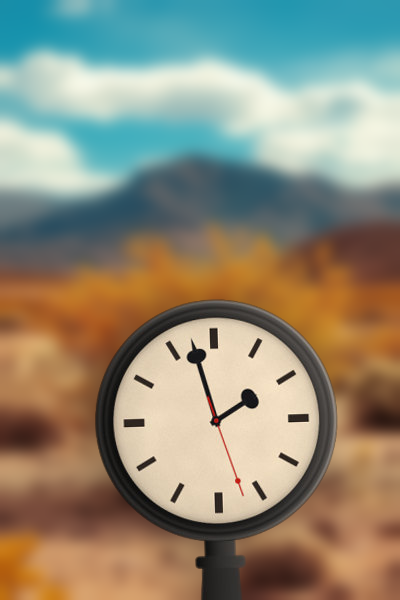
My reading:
1h57m27s
